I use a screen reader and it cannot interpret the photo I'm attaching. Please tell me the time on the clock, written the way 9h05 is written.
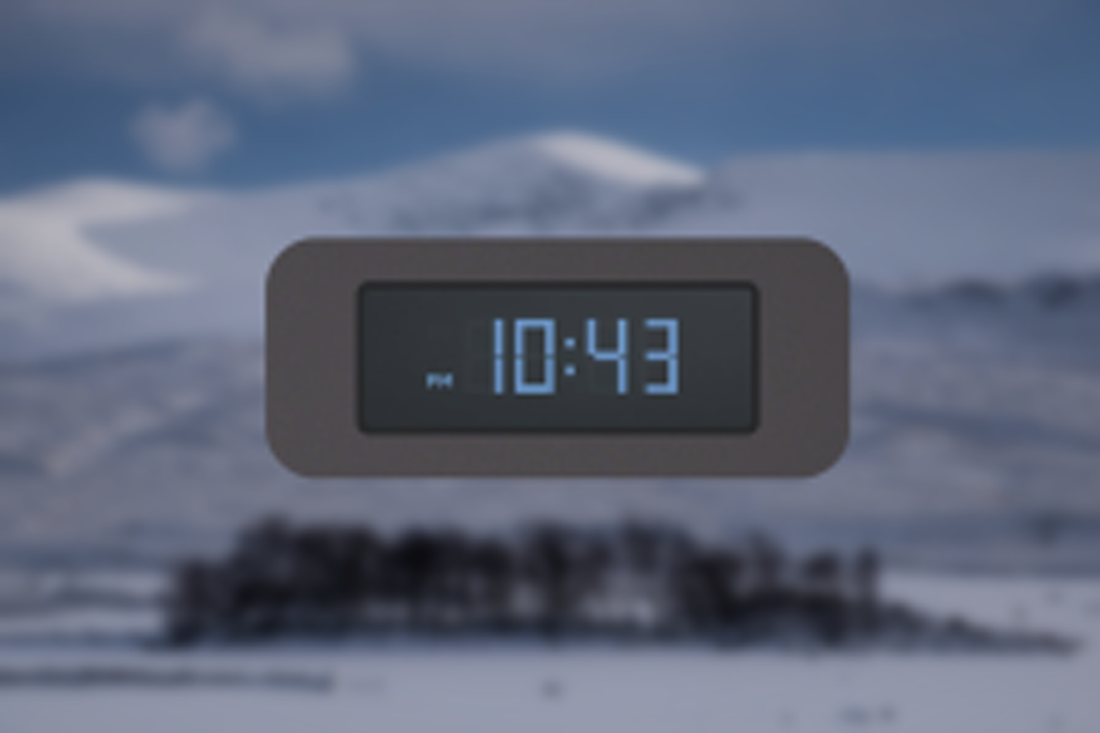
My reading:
10h43
